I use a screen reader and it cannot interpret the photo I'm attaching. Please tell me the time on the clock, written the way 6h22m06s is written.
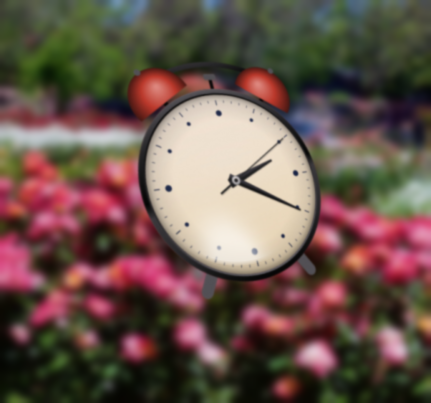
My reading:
2h20m10s
